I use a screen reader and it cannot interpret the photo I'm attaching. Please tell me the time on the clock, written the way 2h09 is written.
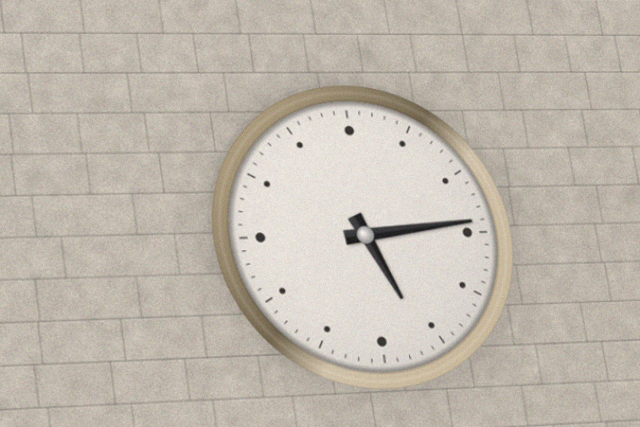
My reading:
5h14
